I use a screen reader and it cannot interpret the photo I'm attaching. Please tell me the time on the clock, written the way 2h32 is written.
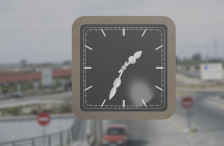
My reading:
1h34
